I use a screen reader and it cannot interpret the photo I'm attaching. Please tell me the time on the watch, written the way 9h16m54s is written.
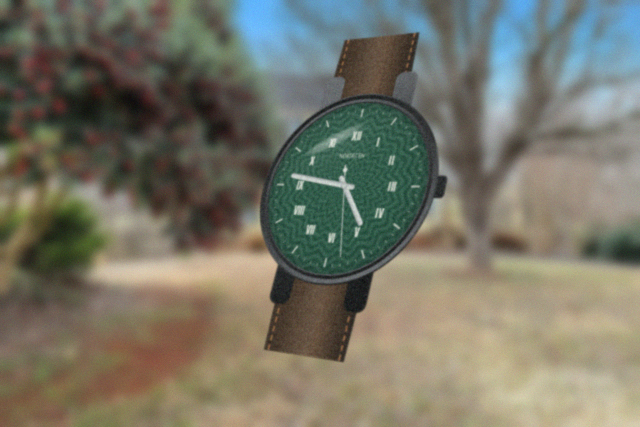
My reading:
4h46m28s
